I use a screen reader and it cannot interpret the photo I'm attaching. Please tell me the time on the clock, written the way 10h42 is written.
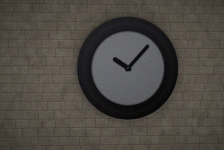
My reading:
10h07
